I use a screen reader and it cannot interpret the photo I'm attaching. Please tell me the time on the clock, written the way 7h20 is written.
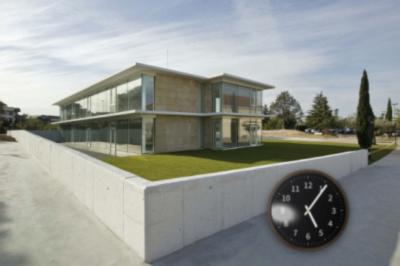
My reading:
5h06
